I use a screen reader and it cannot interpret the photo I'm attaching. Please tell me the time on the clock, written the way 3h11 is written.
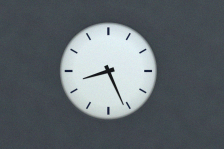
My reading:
8h26
